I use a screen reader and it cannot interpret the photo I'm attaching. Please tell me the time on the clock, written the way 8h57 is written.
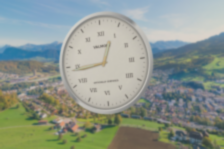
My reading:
12h44
